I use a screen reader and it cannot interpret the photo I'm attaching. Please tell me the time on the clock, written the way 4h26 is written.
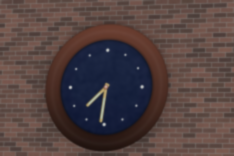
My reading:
7h31
